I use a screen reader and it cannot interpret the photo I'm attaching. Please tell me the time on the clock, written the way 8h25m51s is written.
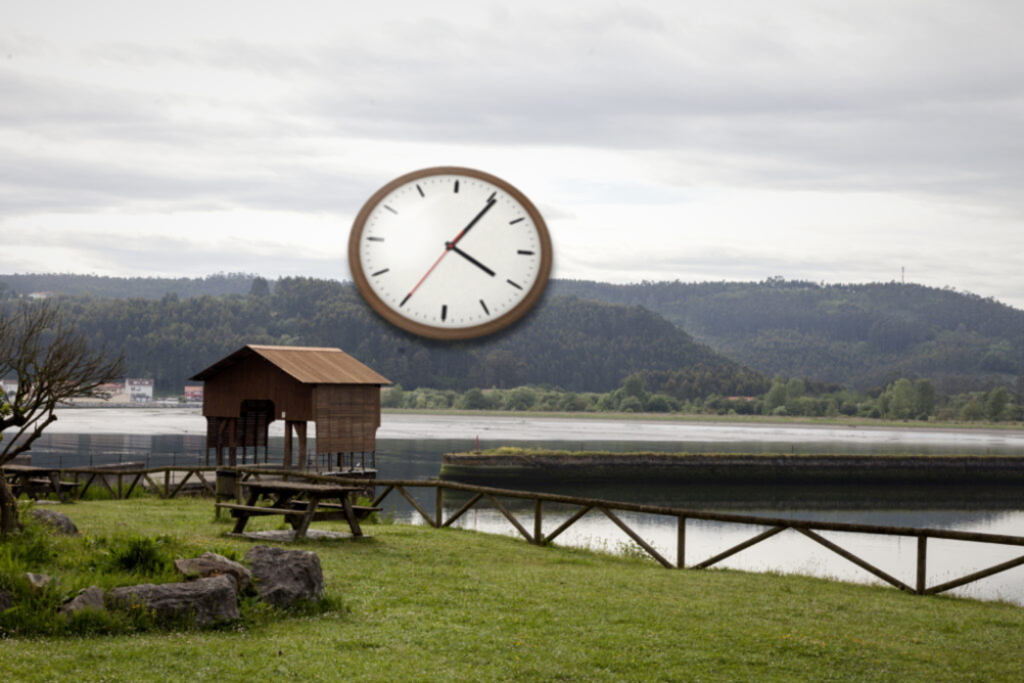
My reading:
4h05m35s
